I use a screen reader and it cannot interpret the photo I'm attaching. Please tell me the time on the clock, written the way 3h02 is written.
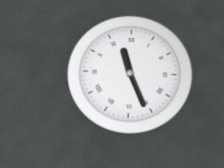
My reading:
11h26
